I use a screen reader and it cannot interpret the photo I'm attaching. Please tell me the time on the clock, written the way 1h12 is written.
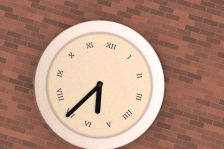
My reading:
5h35
